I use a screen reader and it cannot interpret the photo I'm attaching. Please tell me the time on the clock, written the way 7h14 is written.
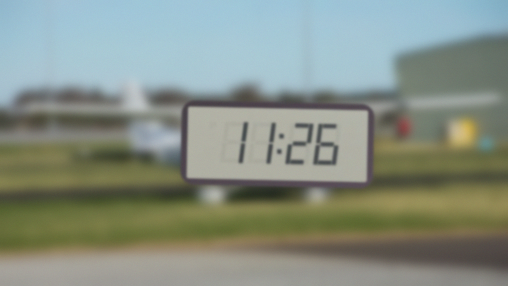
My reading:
11h26
